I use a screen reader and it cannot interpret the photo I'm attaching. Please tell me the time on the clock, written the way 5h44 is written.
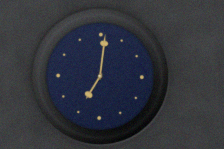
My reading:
7h01
